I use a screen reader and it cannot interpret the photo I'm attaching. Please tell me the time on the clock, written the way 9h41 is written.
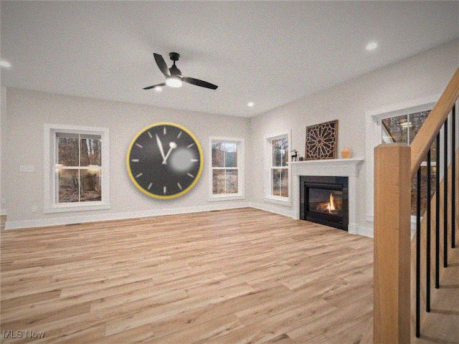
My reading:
12h57
